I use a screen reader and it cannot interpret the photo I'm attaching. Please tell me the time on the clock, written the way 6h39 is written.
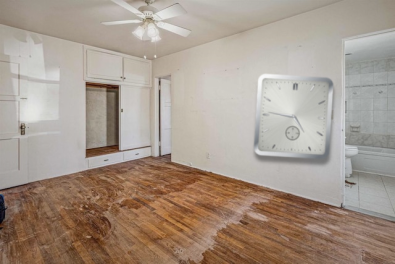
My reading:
4h46
